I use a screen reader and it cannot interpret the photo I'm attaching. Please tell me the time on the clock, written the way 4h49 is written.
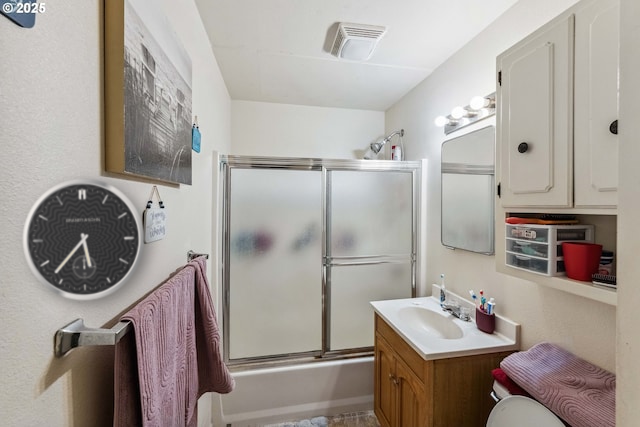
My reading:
5h37
